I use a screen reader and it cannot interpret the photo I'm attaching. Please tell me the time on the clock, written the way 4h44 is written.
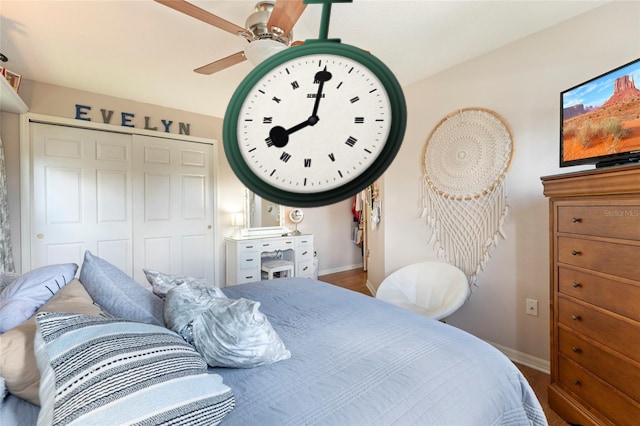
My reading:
8h01
